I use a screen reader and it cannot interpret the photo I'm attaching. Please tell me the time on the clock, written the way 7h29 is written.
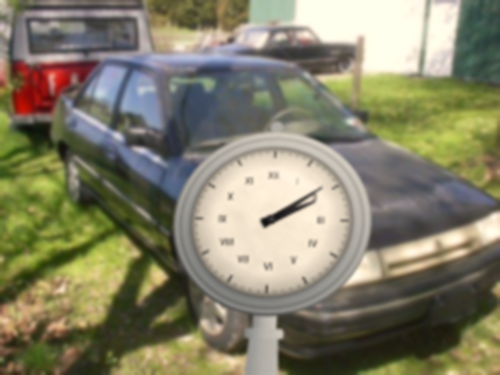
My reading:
2h09
